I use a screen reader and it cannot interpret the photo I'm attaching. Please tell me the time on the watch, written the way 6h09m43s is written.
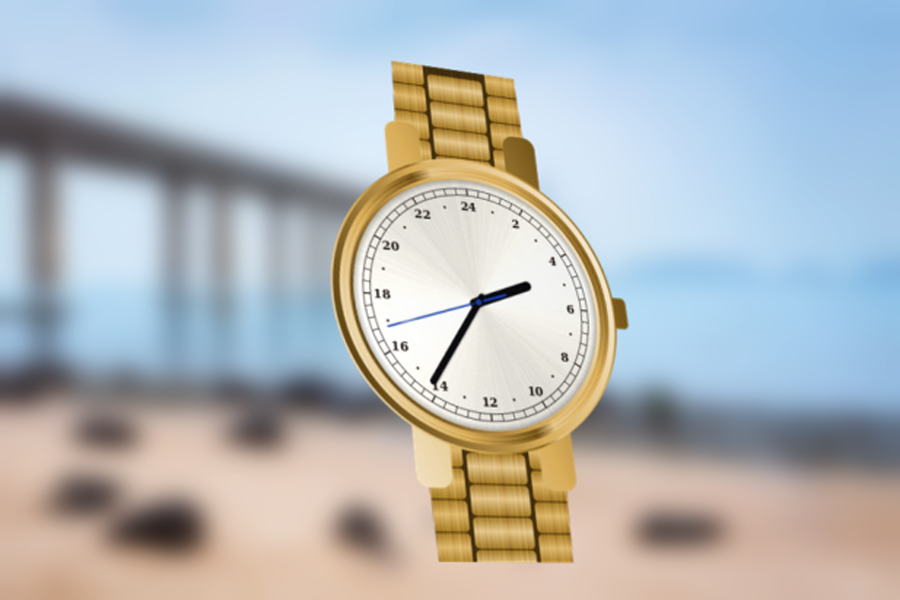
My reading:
4h35m42s
